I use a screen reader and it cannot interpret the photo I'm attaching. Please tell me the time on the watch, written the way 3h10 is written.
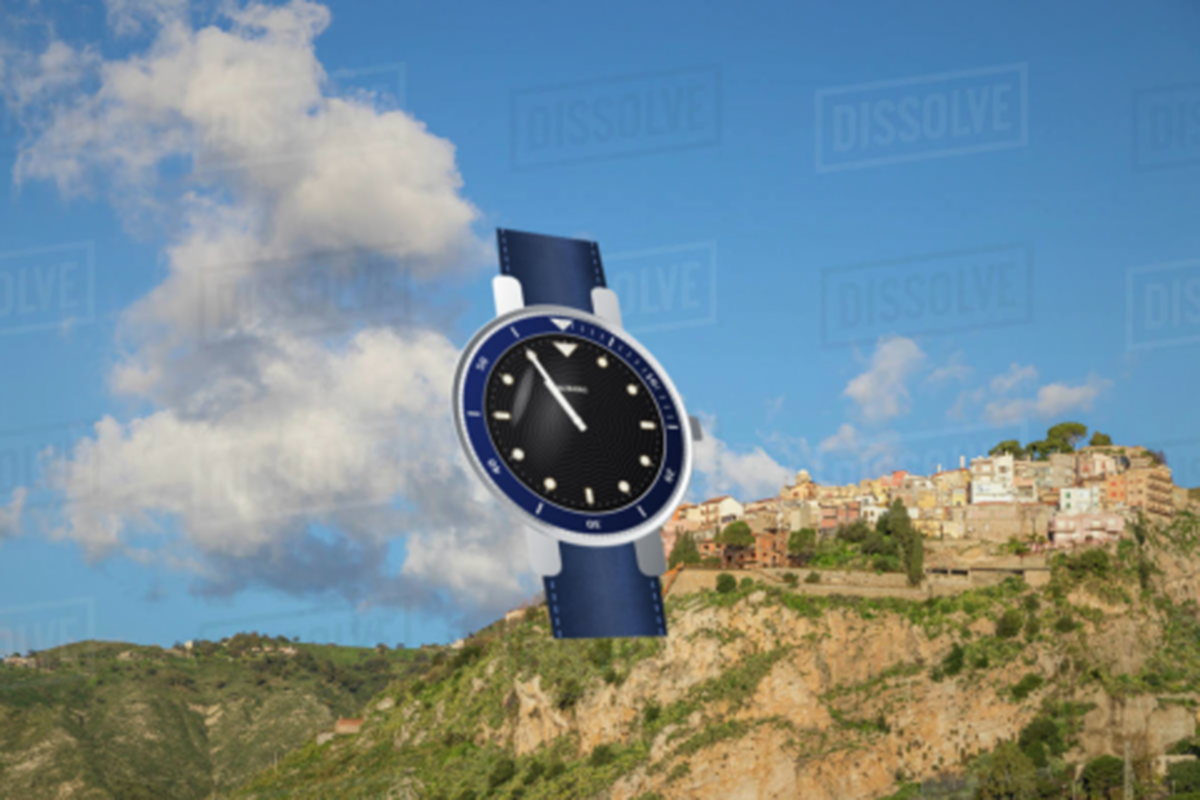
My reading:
10h55
